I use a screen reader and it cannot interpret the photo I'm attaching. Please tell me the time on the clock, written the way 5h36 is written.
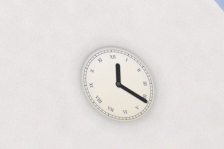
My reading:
12h21
